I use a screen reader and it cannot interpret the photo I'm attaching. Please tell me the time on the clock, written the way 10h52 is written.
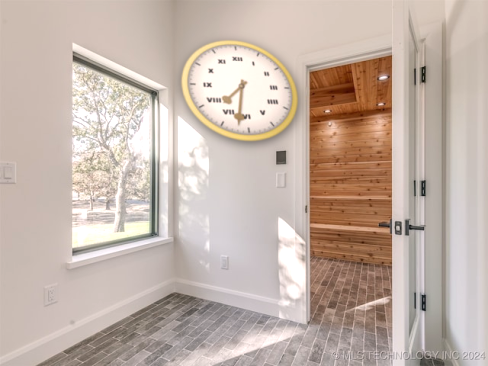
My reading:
7h32
